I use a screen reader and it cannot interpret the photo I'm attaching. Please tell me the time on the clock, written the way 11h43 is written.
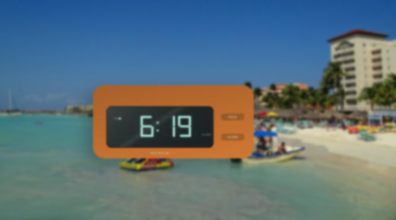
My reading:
6h19
